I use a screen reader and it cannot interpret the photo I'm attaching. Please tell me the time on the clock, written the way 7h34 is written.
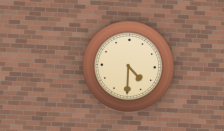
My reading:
4h30
